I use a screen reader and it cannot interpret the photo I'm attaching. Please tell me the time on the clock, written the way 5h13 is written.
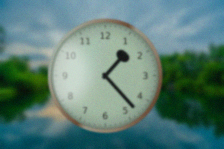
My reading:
1h23
